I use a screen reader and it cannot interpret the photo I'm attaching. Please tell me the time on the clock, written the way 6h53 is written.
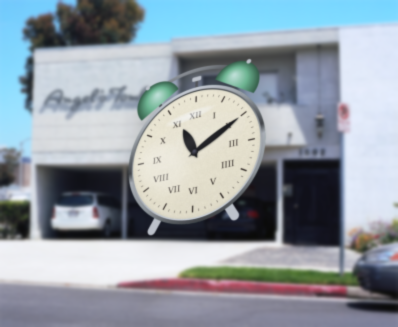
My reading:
11h10
